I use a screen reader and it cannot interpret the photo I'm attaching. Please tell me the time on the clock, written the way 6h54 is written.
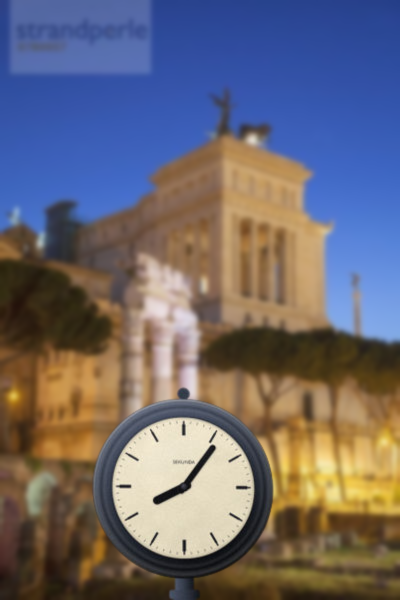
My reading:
8h06
